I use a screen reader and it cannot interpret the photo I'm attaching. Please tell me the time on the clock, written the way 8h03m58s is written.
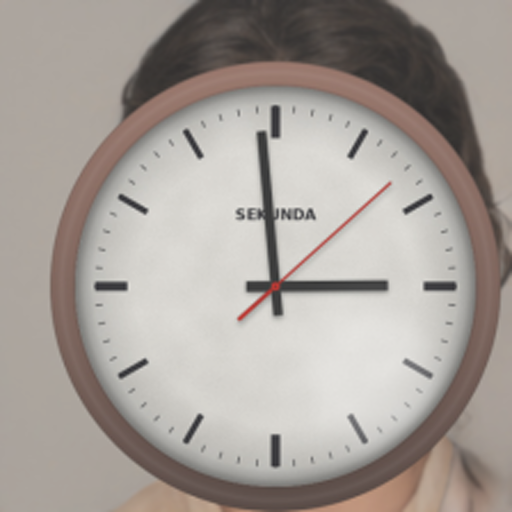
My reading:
2h59m08s
